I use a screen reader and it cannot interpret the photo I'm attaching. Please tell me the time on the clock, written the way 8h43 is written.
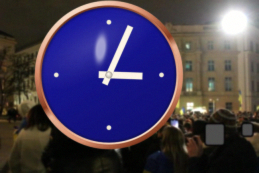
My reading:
3h04
